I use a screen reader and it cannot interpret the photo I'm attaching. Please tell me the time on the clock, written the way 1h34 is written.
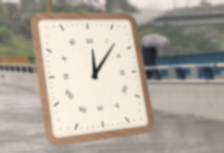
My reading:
12h07
